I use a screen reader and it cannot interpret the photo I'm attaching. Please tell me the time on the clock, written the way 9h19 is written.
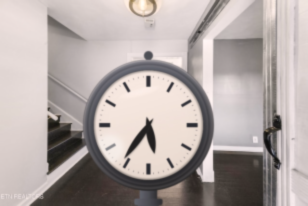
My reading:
5h36
